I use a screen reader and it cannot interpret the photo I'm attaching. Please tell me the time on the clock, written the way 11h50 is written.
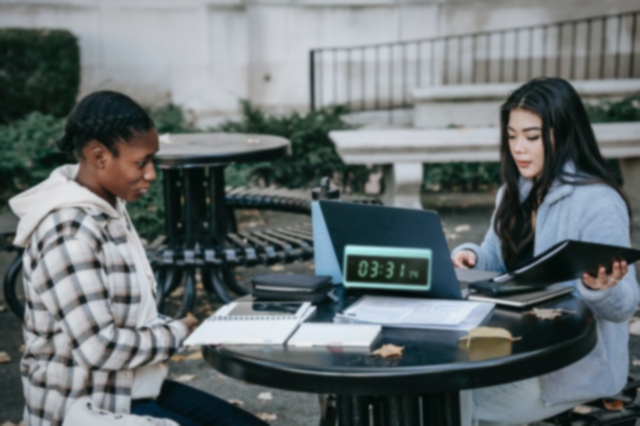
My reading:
3h31
